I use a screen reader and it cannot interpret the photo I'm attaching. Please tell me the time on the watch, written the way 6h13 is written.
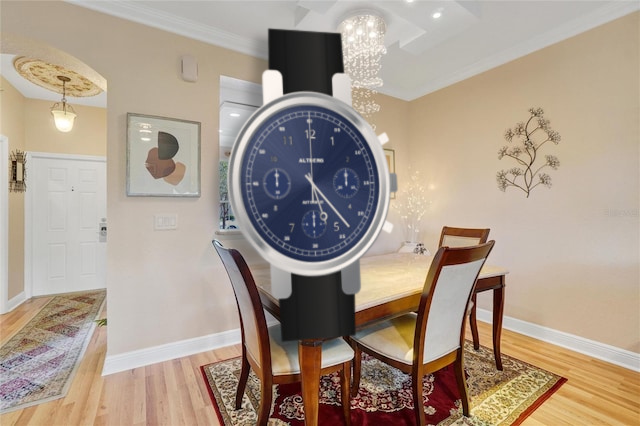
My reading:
5h23
